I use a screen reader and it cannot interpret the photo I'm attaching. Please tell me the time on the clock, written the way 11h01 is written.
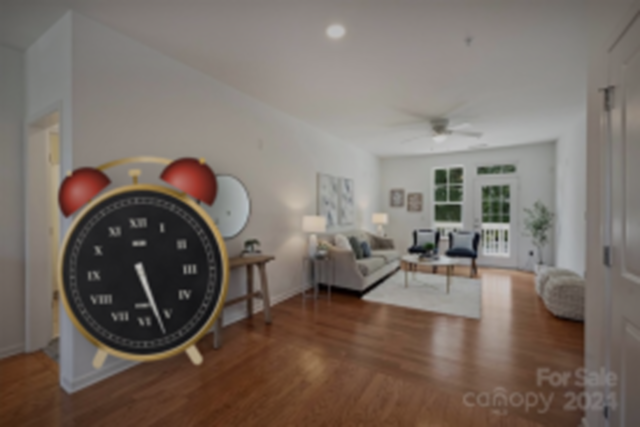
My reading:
5h27
